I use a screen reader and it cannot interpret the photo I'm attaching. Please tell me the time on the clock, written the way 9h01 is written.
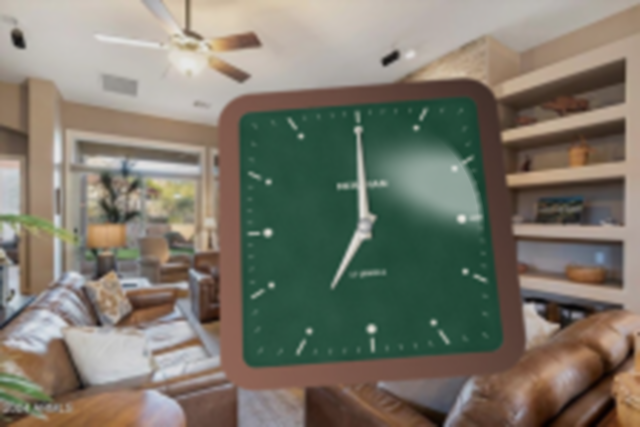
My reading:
7h00
